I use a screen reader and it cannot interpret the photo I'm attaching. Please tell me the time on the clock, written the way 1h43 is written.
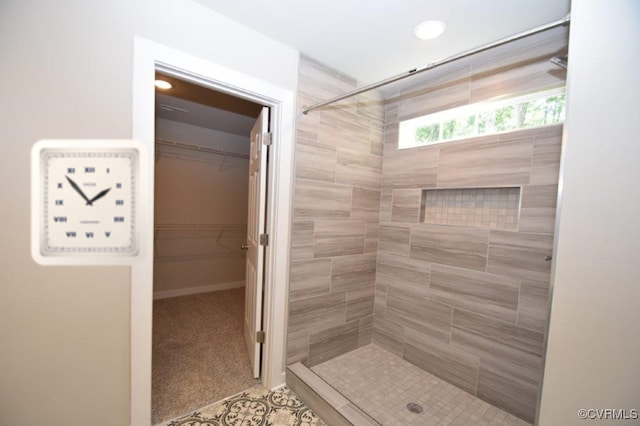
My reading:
1h53
